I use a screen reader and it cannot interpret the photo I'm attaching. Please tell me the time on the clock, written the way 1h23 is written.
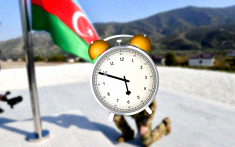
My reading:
5h49
